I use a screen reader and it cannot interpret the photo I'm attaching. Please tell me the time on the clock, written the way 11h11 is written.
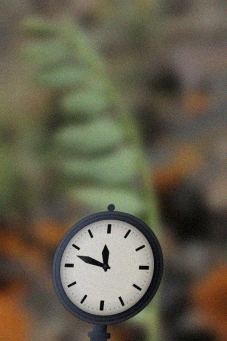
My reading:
11h48
